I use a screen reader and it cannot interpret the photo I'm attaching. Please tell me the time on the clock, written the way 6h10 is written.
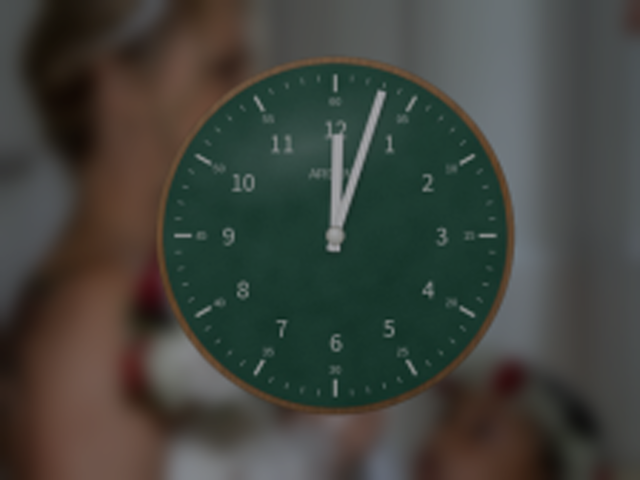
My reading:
12h03
